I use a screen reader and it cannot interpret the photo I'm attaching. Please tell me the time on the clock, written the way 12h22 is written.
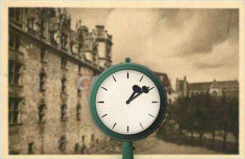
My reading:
1h09
